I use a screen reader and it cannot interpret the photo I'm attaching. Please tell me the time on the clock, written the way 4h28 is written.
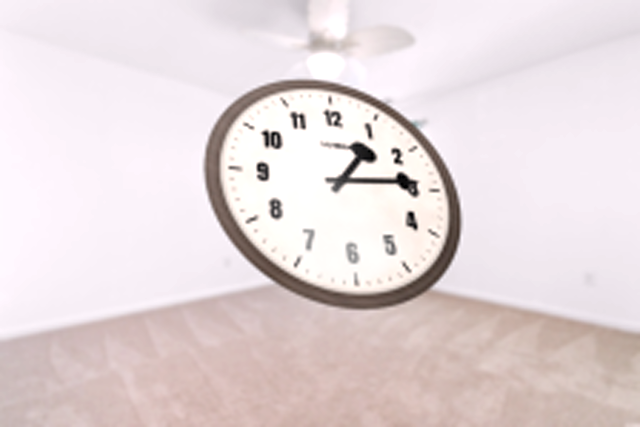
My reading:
1h14
